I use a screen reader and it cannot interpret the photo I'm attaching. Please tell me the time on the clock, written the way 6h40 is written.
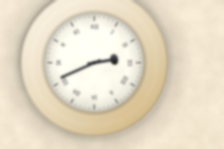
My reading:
2h41
